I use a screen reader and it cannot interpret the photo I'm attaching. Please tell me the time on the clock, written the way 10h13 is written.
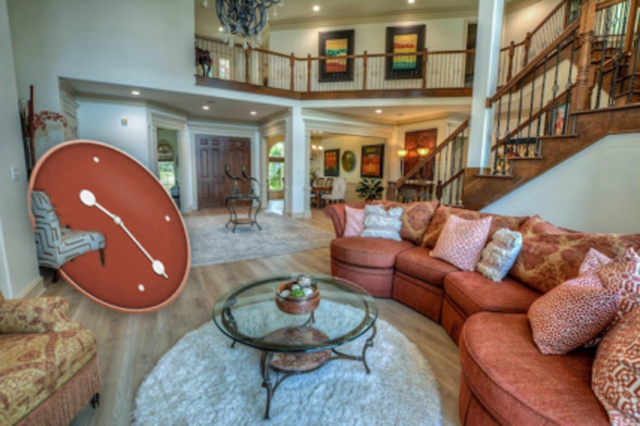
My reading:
10h25
